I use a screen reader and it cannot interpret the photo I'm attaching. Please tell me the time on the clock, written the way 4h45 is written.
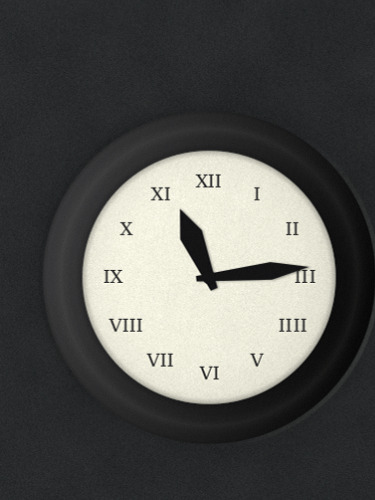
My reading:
11h14
